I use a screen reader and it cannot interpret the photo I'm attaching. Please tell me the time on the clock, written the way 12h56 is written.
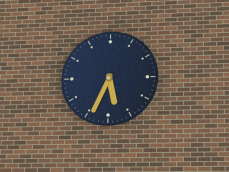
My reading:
5h34
